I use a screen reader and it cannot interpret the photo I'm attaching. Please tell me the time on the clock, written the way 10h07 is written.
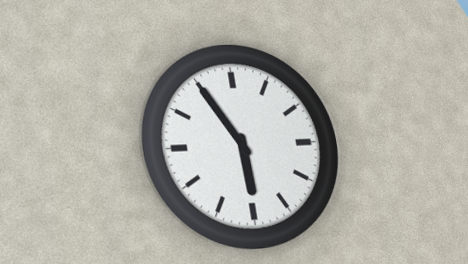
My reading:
5h55
